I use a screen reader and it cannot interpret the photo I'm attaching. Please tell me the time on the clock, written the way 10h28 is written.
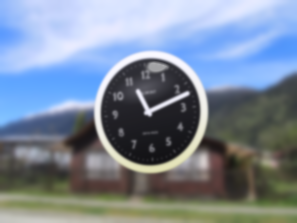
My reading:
11h12
